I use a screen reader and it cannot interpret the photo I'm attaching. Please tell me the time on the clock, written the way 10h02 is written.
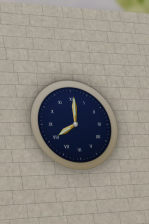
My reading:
8h01
